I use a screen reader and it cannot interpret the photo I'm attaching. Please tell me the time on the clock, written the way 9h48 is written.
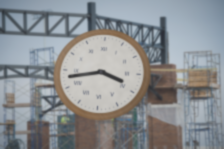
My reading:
3h43
